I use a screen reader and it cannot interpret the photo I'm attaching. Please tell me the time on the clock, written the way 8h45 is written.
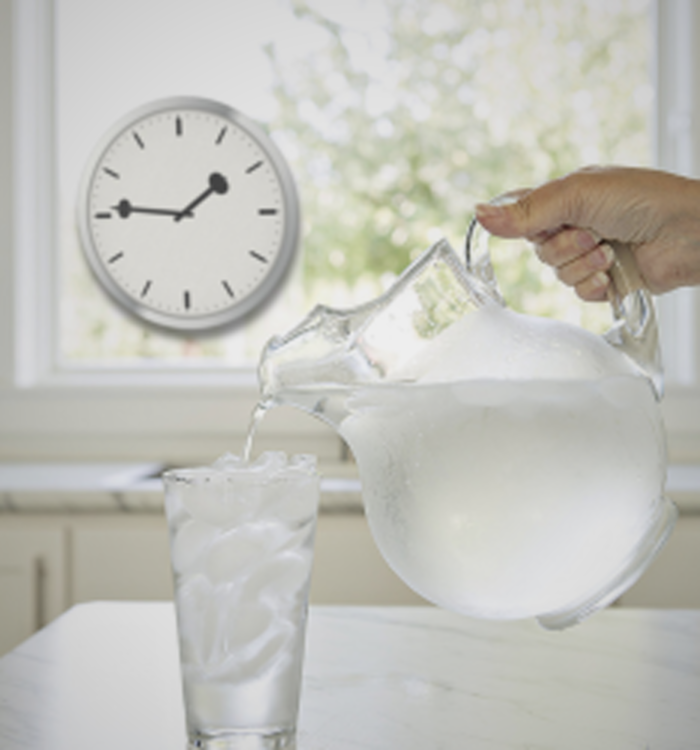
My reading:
1h46
